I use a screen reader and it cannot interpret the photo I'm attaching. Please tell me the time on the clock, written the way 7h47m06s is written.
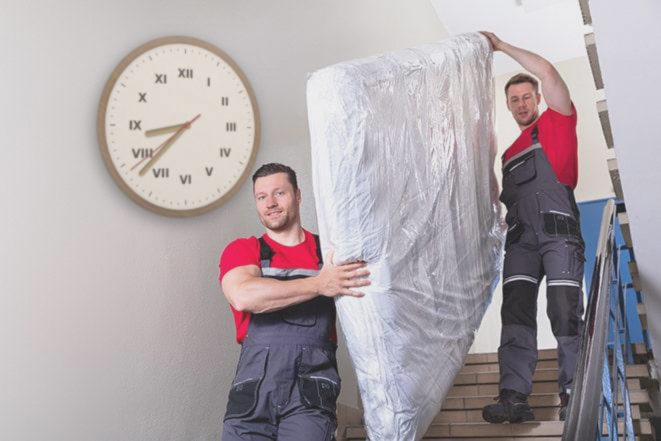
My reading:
8h37m39s
